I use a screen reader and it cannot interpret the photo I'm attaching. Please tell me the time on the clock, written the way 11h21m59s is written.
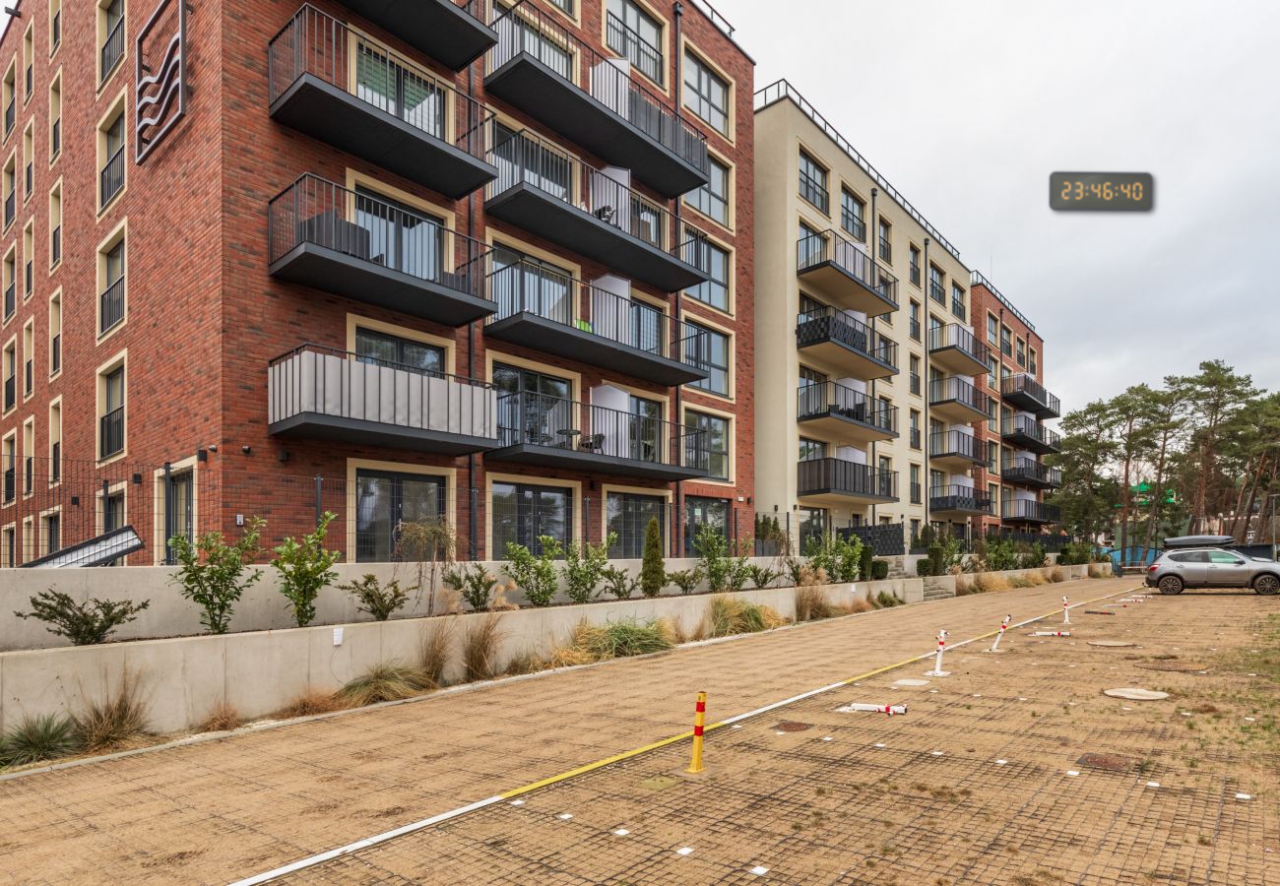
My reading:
23h46m40s
